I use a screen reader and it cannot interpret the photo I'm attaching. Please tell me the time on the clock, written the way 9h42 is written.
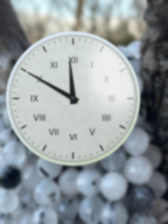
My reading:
11h50
